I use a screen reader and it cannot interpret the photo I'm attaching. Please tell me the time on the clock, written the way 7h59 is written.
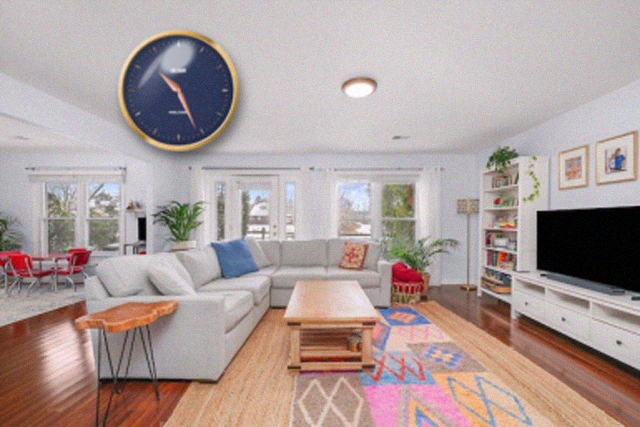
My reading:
10h26
